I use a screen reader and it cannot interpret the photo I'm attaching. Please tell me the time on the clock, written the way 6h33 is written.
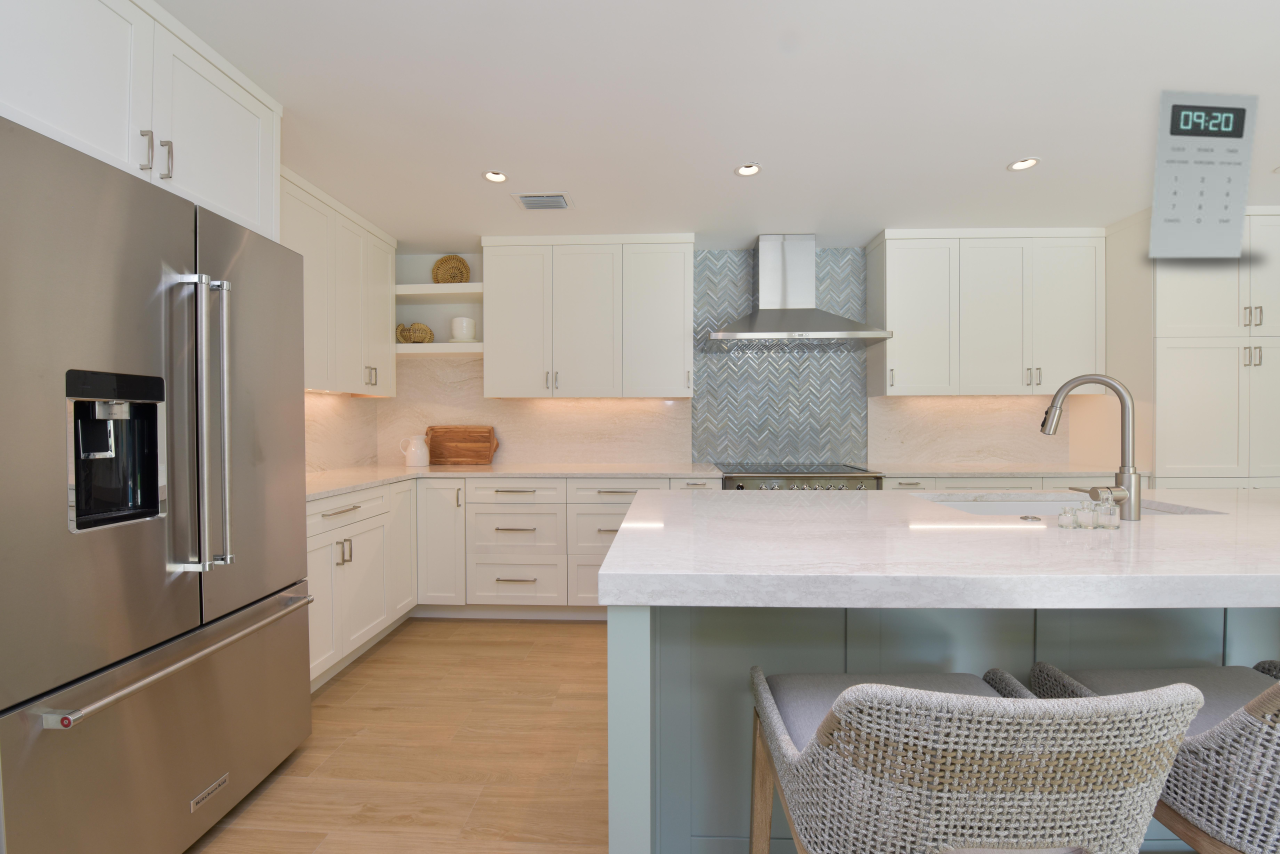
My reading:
9h20
